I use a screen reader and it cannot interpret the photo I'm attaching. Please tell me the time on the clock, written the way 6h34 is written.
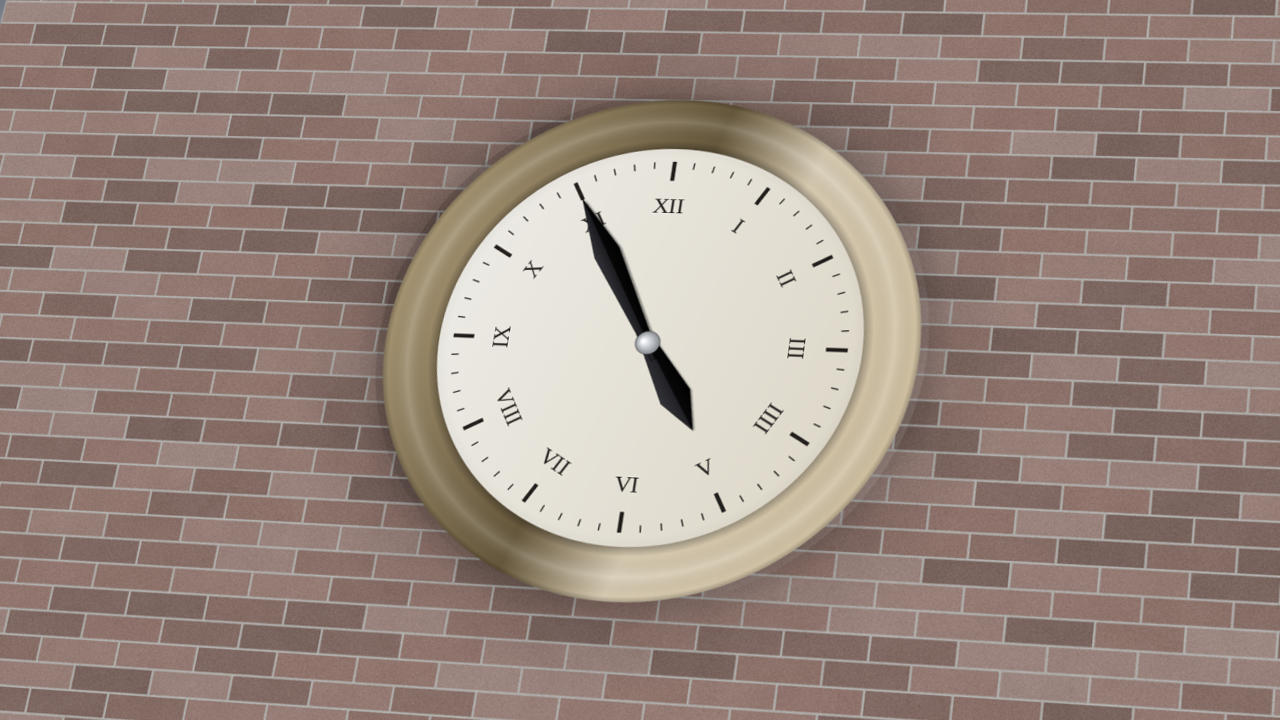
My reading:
4h55
